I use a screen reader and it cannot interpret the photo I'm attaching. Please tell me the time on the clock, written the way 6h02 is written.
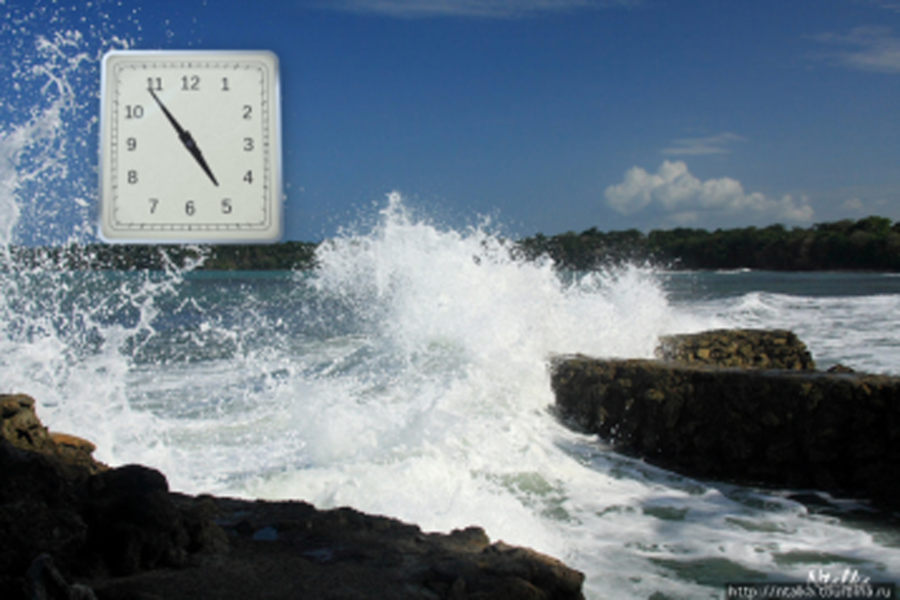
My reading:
4h54
